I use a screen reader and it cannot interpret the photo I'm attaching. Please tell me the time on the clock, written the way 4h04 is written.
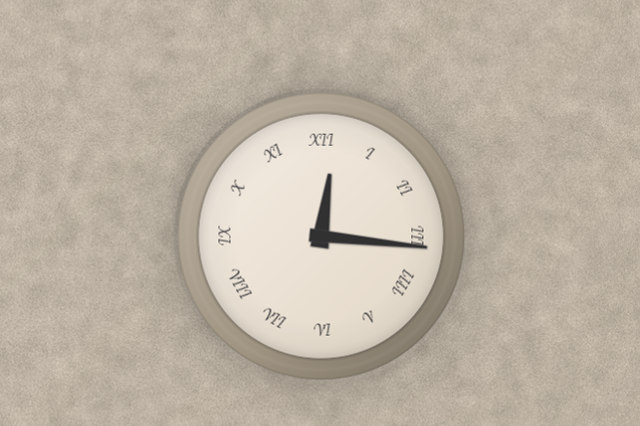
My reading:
12h16
